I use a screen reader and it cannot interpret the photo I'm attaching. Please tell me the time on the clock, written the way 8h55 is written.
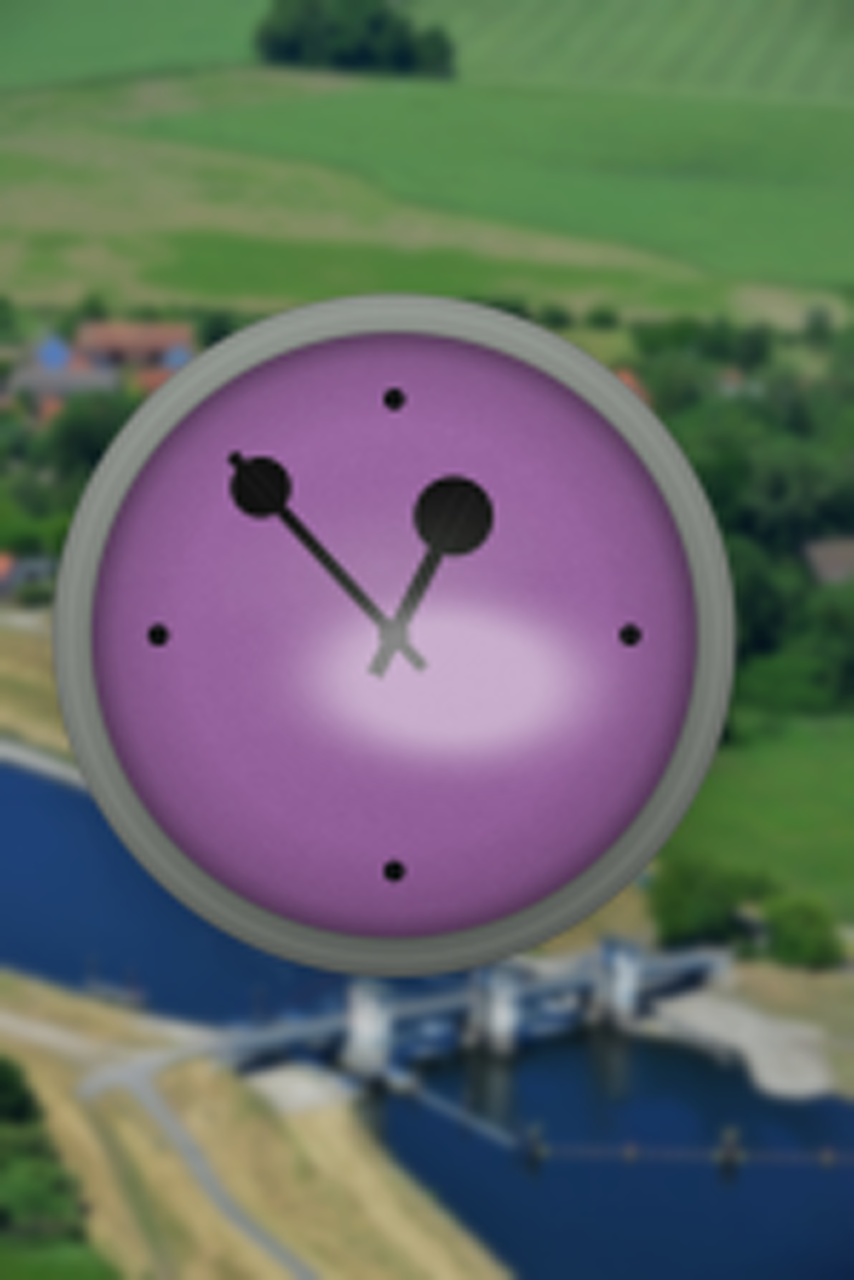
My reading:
12h53
